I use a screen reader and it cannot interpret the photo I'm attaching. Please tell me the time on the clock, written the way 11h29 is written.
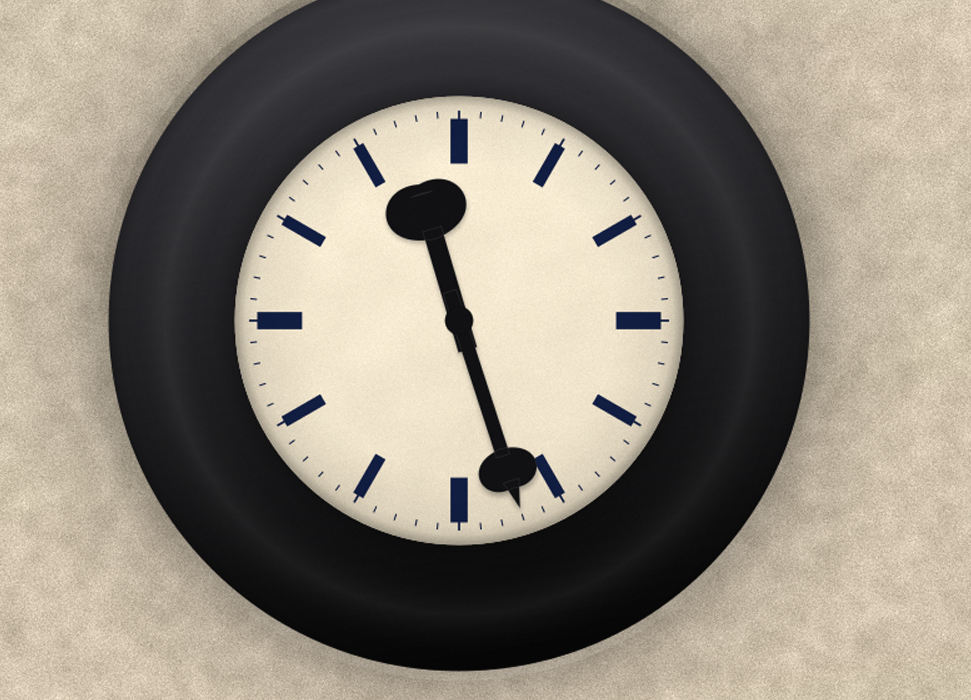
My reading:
11h27
